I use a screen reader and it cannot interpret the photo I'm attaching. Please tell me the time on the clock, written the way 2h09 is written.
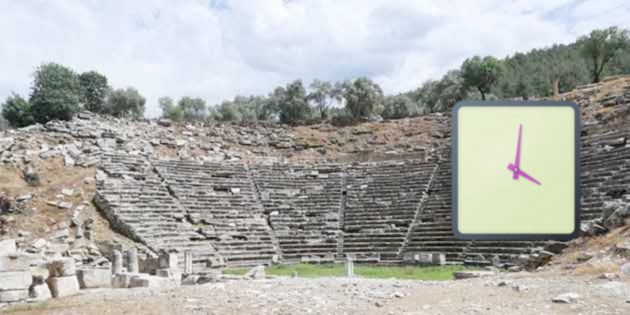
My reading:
4h01
